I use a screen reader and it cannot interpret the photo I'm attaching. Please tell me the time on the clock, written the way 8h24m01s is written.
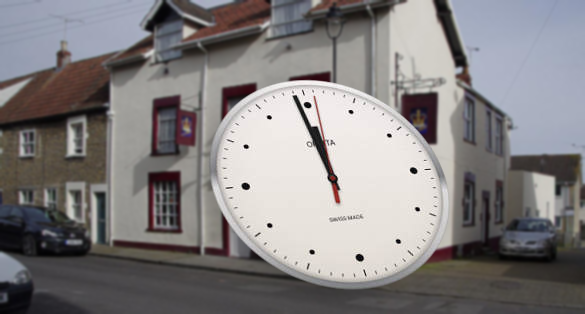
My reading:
11h59m01s
